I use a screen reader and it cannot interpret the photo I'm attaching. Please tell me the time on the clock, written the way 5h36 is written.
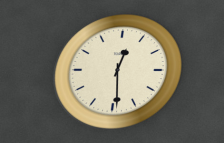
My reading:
12h29
